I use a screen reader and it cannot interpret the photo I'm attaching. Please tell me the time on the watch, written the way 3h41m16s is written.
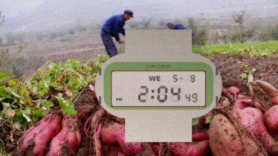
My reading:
2h04m49s
